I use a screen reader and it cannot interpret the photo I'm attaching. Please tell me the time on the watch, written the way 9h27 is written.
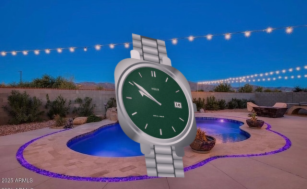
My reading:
9h51
